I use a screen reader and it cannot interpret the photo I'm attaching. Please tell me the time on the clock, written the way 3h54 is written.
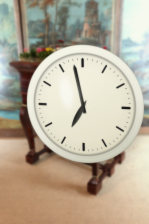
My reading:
6h58
